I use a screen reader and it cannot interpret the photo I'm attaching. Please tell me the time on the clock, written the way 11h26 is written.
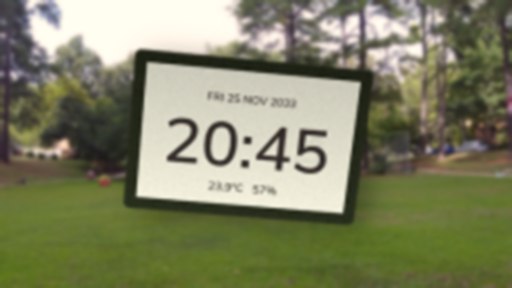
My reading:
20h45
